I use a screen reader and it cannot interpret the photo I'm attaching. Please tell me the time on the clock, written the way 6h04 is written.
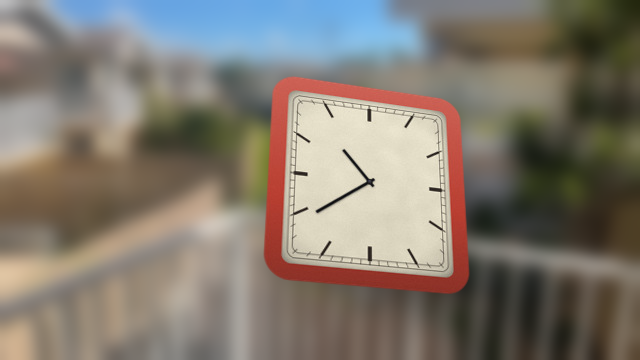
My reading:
10h39
